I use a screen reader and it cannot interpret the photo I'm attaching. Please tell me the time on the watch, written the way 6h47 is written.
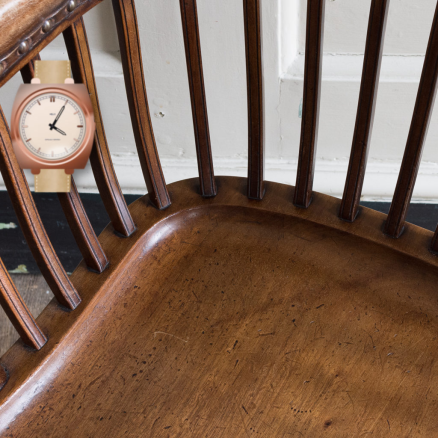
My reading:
4h05
